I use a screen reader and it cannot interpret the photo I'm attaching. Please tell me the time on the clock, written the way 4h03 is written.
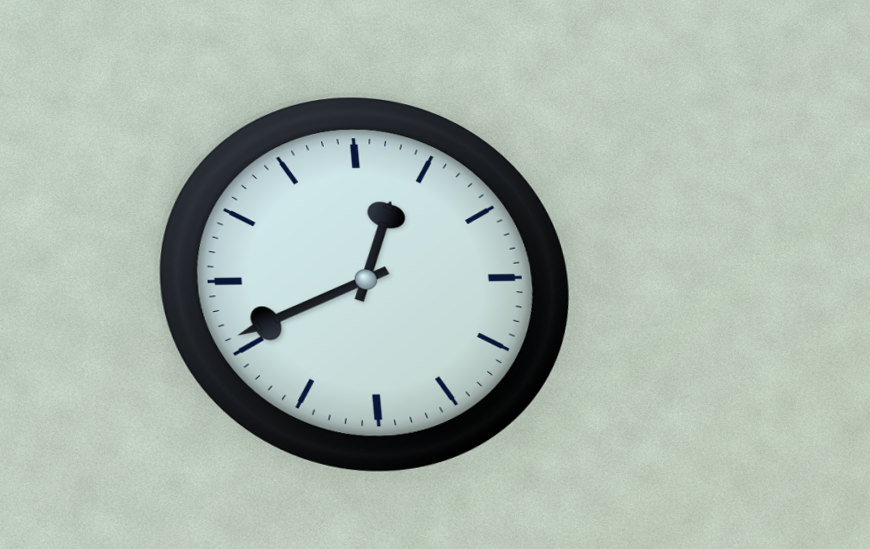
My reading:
12h41
